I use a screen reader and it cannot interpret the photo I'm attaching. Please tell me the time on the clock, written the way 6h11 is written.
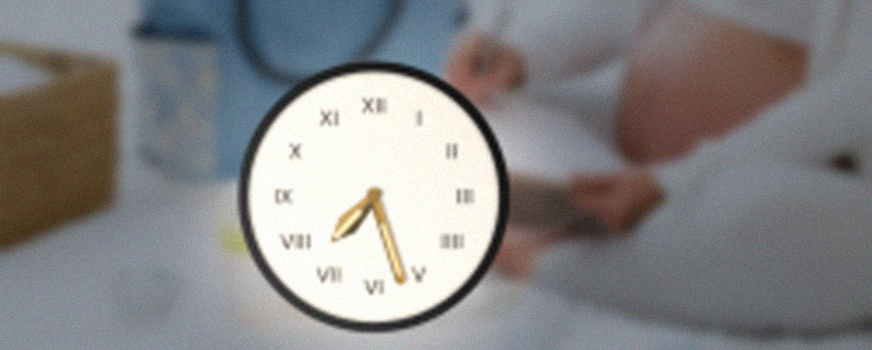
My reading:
7h27
